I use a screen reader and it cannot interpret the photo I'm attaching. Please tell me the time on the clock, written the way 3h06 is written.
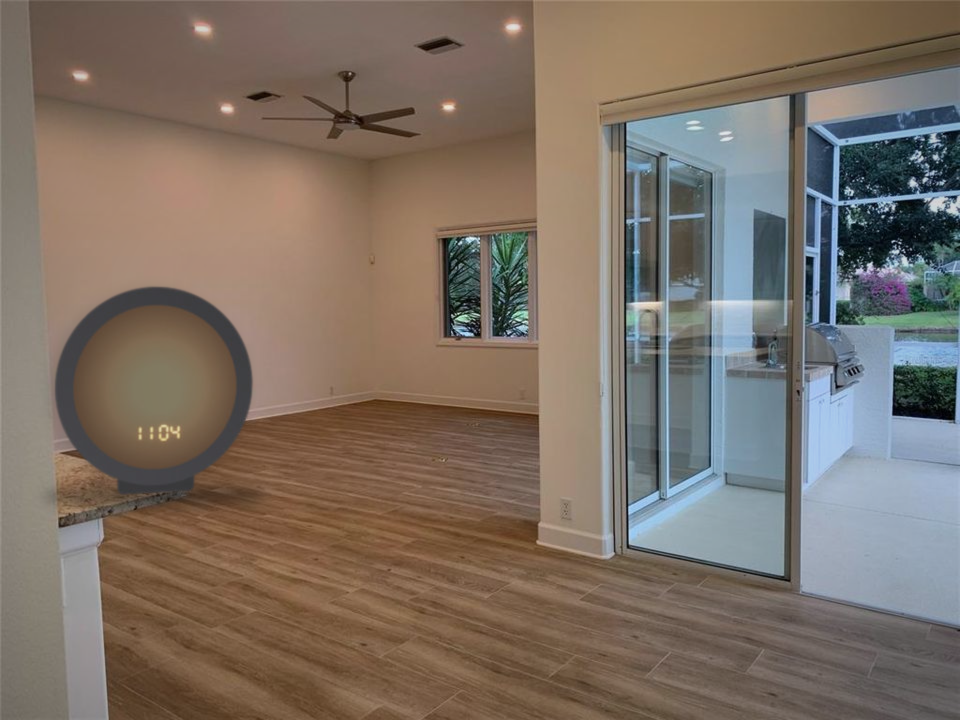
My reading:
11h04
